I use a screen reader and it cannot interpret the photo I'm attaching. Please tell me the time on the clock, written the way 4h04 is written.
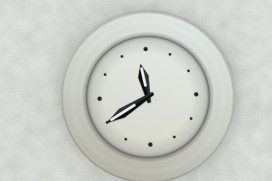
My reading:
11h40
